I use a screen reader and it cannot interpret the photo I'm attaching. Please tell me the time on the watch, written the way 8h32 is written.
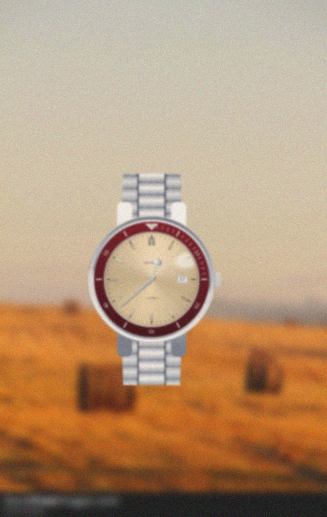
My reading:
12h38
